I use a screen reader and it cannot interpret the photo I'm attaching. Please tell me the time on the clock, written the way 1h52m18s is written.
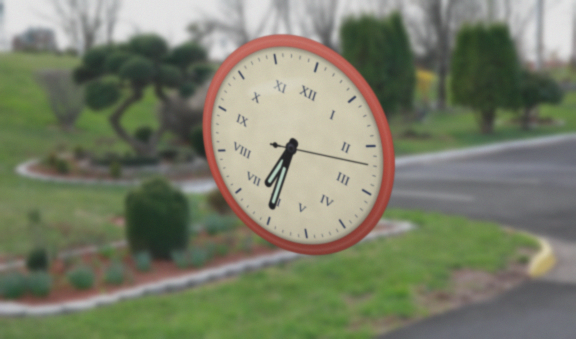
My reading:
6h30m12s
